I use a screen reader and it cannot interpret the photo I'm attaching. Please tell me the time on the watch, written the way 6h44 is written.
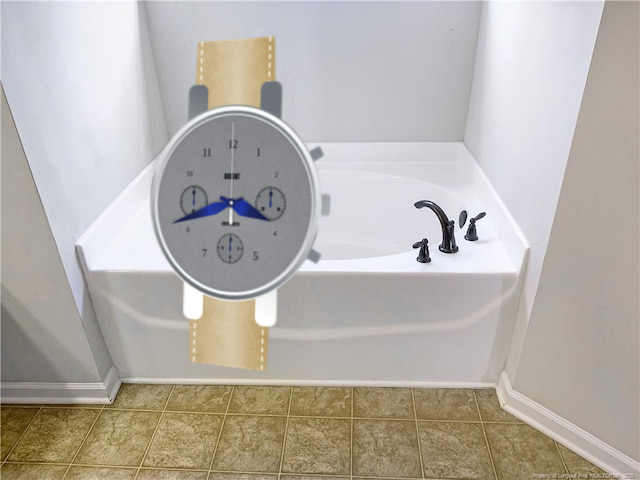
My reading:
3h42
